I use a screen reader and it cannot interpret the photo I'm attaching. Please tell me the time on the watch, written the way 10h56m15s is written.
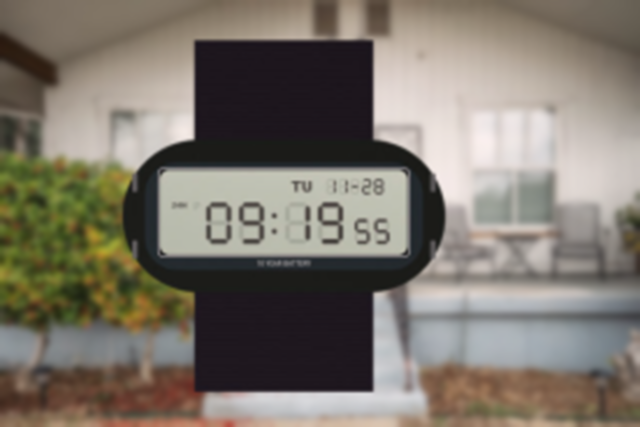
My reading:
9h19m55s
